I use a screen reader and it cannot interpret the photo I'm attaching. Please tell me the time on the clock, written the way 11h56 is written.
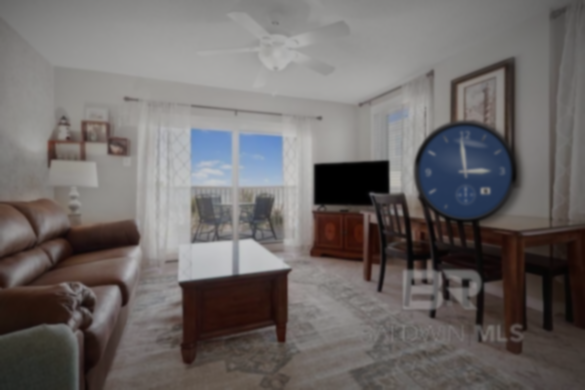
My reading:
2h59
